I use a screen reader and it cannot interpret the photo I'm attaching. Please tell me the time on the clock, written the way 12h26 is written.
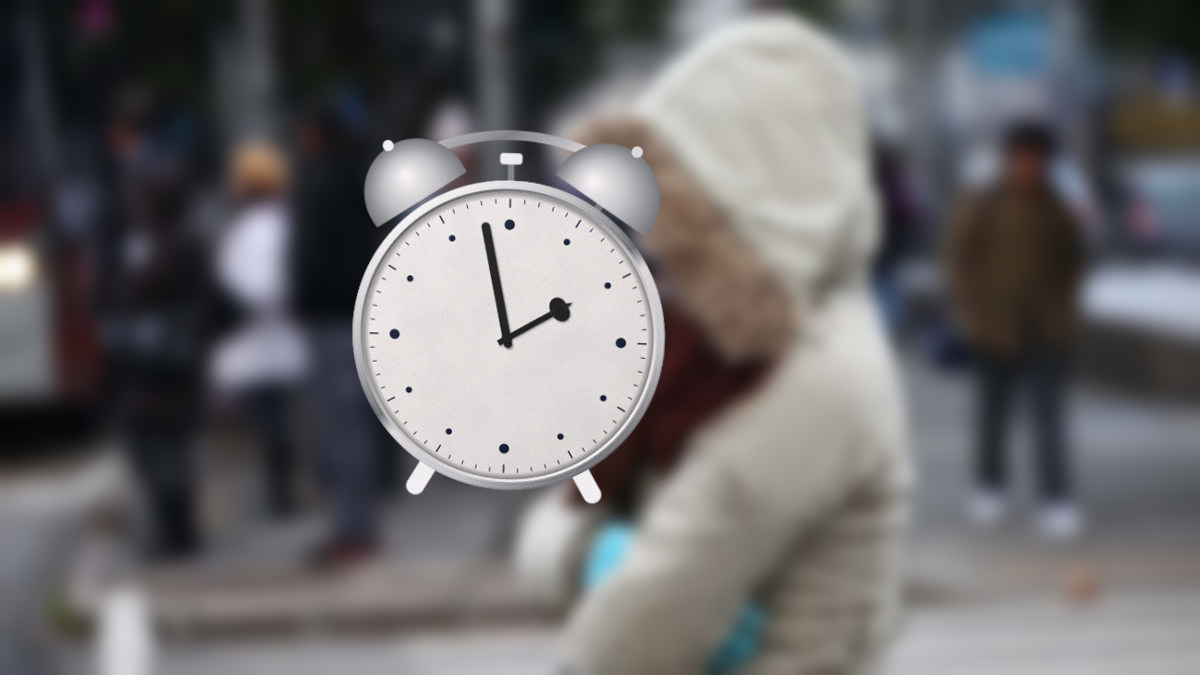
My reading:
1h58
